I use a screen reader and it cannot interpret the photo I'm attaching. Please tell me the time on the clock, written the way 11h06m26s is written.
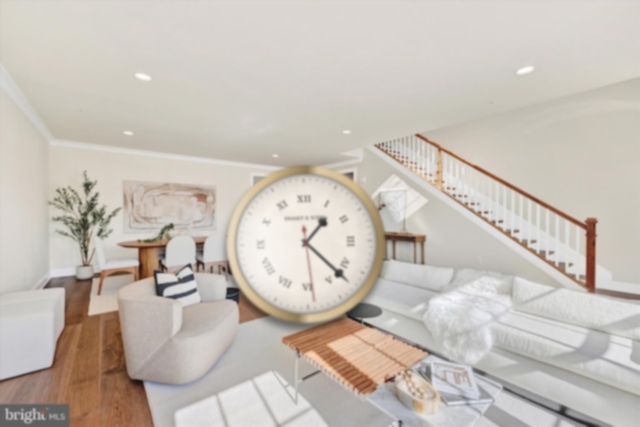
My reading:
1h22m29s
